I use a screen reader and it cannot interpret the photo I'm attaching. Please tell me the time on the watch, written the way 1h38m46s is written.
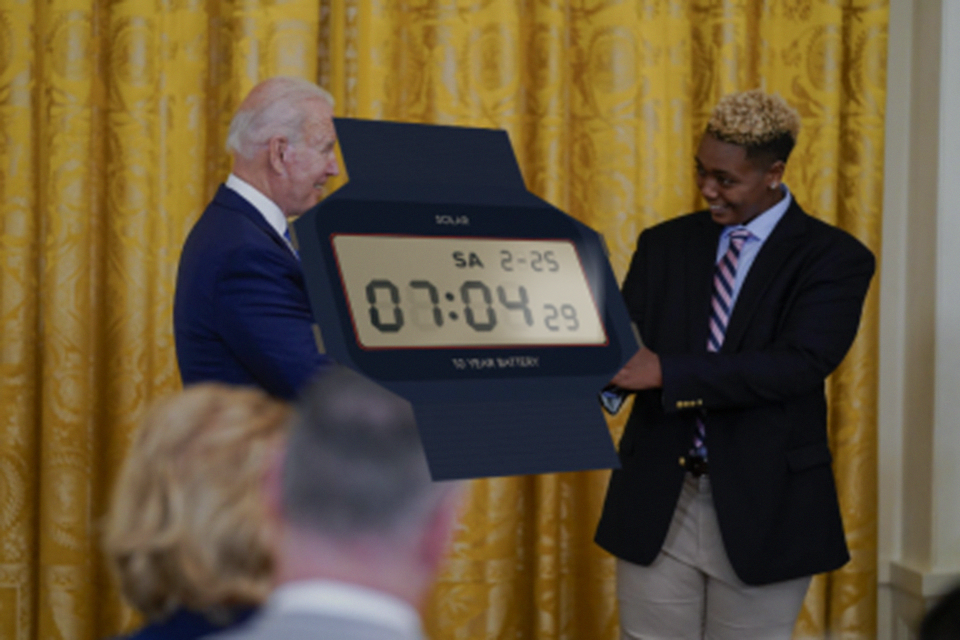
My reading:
7h04m29s
